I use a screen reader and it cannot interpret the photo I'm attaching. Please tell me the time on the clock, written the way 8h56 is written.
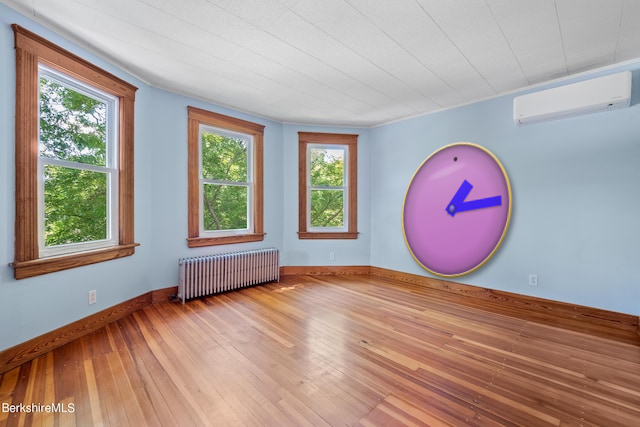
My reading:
1h14
